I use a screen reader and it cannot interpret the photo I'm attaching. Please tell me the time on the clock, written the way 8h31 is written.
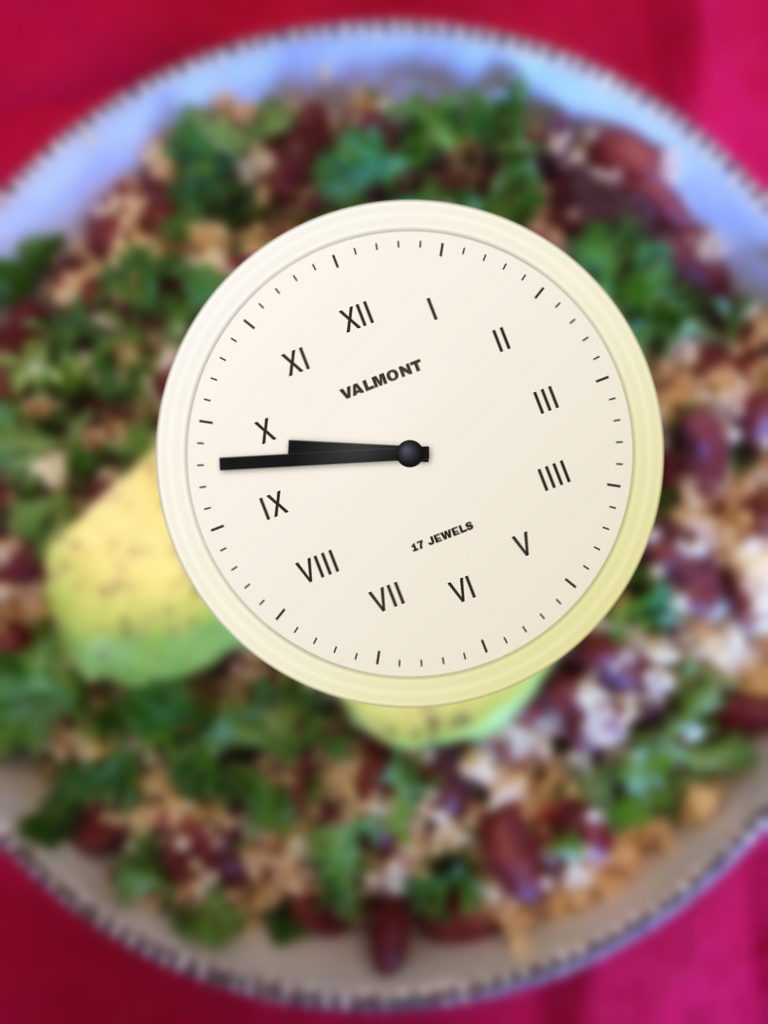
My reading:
9h48
